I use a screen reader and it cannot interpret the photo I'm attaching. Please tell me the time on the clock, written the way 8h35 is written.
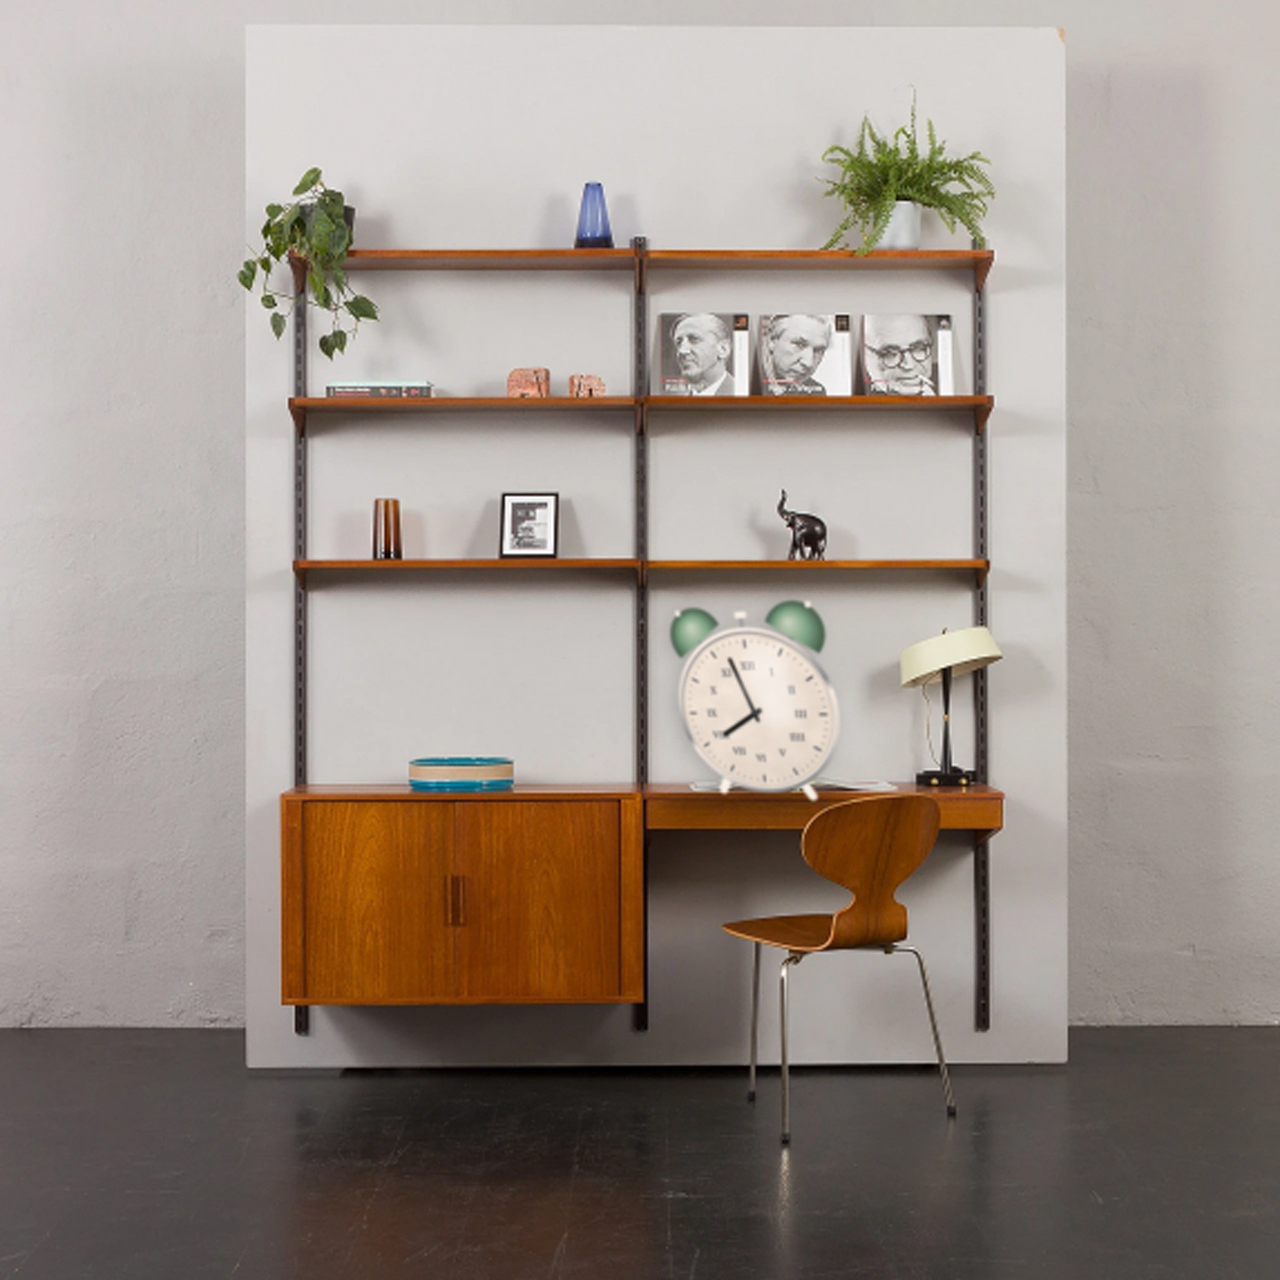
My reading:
7h57
